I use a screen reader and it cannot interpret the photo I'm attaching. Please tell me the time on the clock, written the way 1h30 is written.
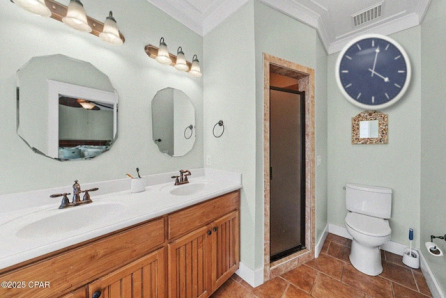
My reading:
4h02
